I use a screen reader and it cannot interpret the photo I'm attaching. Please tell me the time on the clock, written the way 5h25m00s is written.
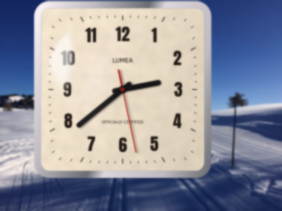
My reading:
2h38m28s
